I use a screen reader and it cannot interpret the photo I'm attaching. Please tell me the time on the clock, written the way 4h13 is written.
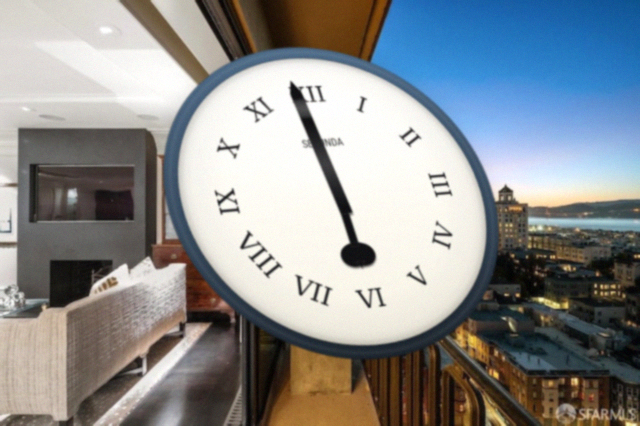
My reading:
5h59
